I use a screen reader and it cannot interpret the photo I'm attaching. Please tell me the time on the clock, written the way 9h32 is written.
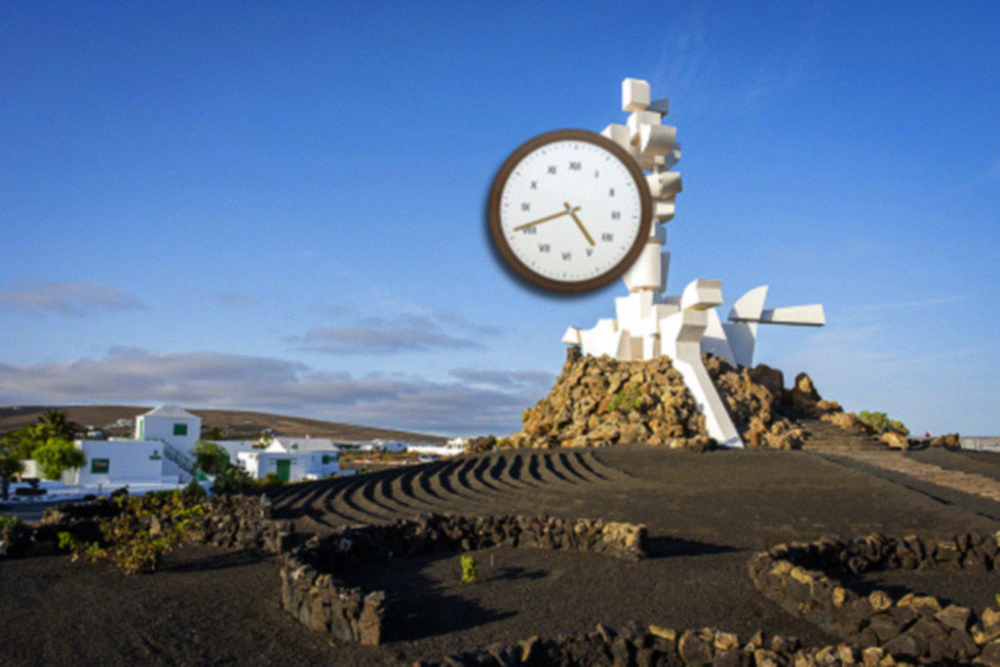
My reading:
4h41
